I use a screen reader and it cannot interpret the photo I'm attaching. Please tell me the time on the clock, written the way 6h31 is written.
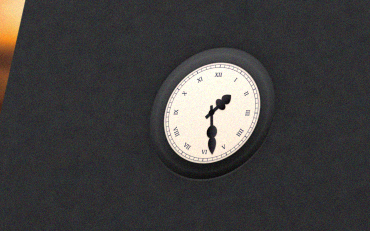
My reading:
1h28
